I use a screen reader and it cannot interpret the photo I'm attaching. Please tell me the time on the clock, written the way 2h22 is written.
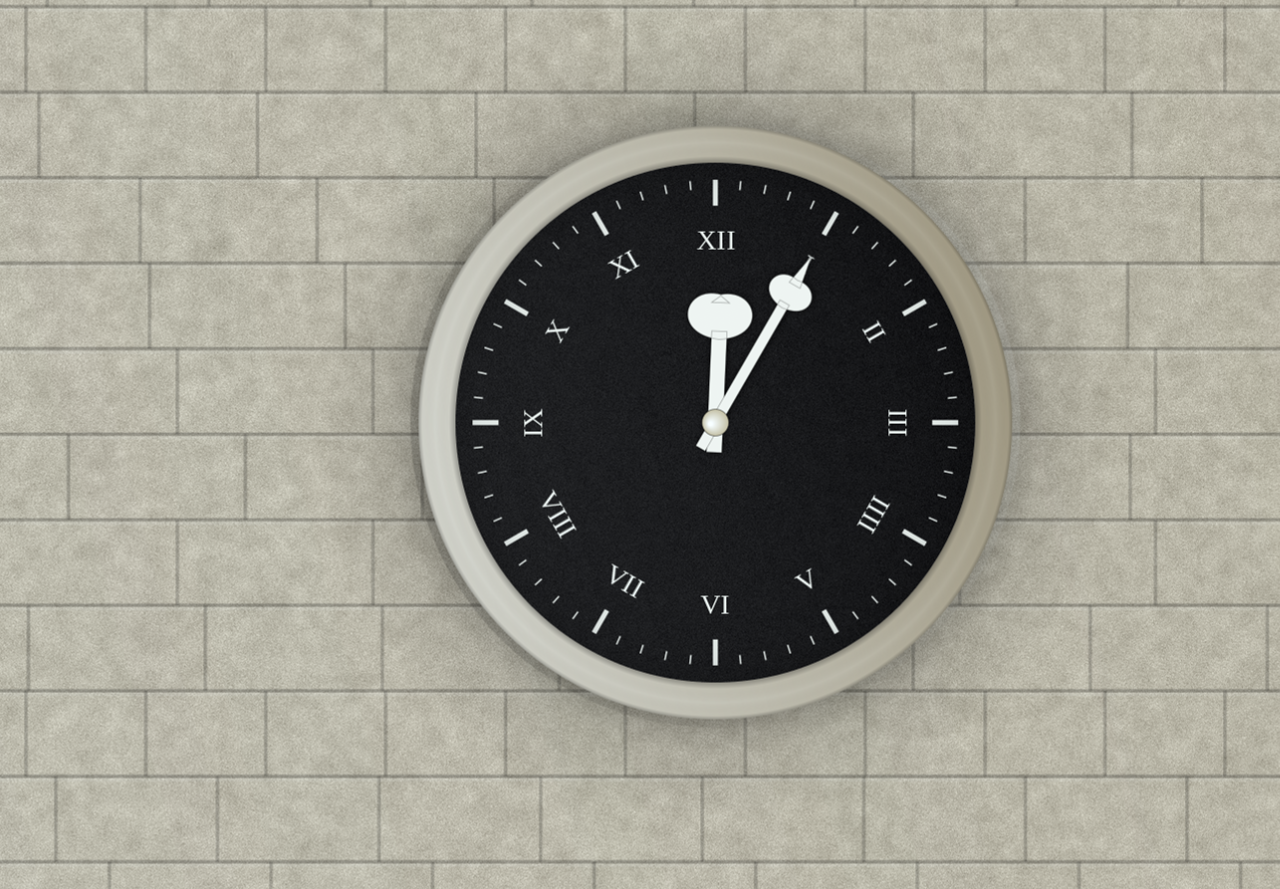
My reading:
12h05
